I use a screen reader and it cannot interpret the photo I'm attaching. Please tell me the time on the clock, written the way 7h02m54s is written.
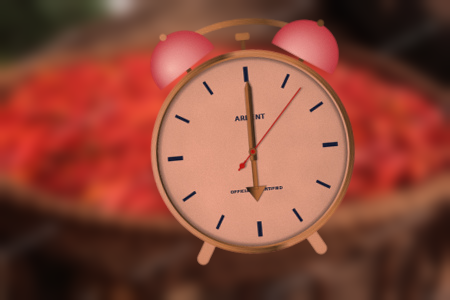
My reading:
6h00m07s
